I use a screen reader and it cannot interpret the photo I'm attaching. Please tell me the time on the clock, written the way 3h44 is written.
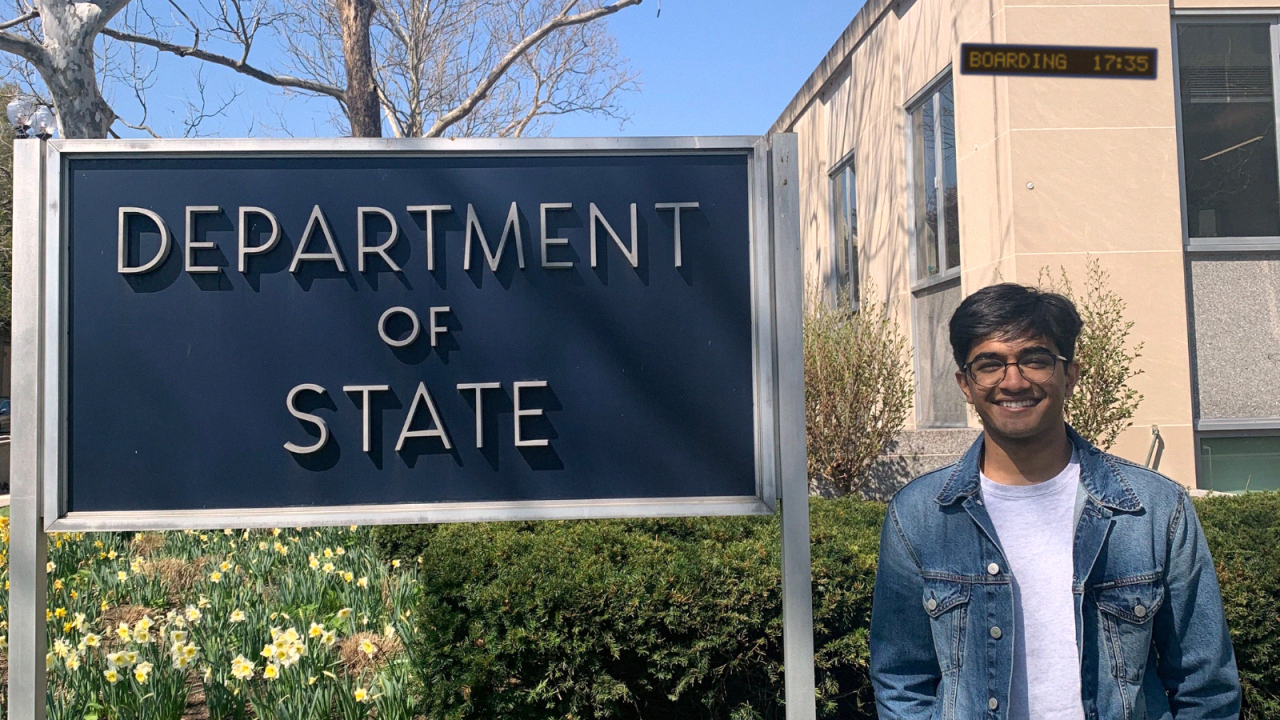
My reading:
17h35
